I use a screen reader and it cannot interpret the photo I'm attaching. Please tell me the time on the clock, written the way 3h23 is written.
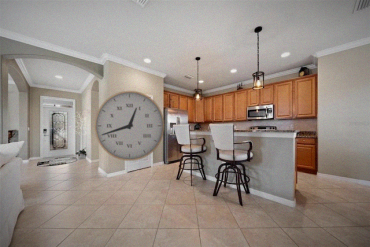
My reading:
12h42
